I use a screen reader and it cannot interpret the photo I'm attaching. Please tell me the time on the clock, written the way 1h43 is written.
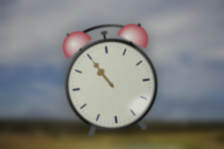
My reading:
10h55
